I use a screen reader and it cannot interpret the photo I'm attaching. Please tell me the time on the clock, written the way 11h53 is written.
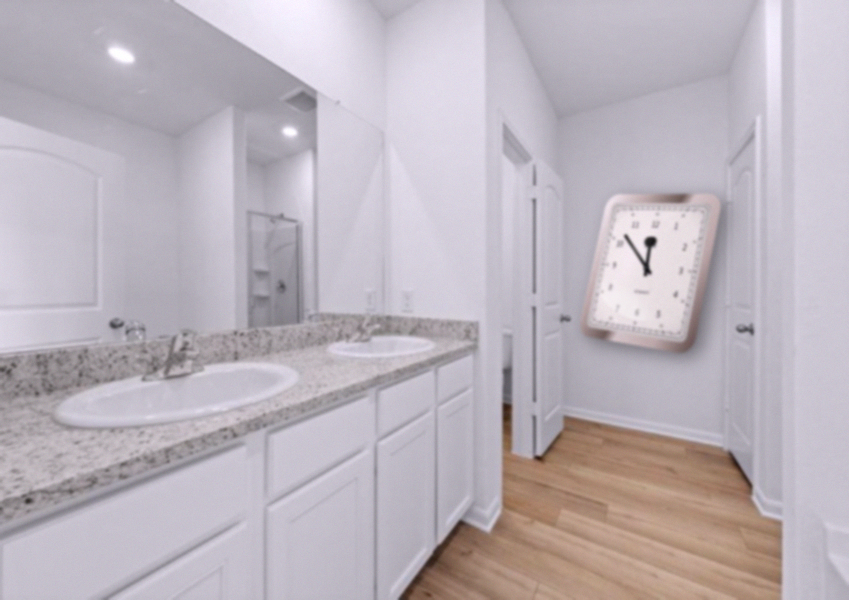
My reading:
11h52
